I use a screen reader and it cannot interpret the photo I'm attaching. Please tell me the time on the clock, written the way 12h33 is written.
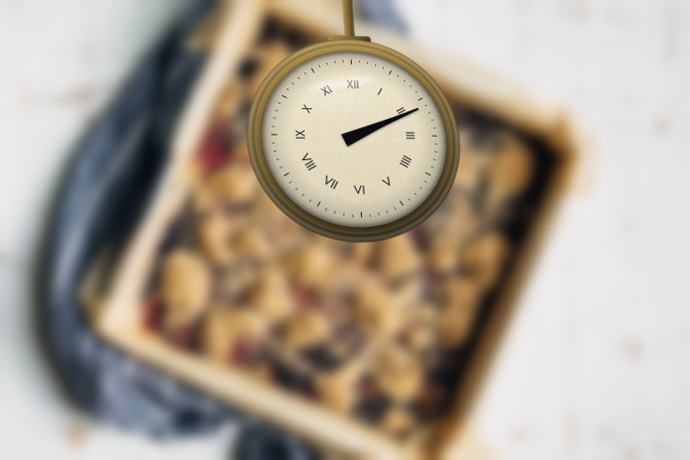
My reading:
2h11
